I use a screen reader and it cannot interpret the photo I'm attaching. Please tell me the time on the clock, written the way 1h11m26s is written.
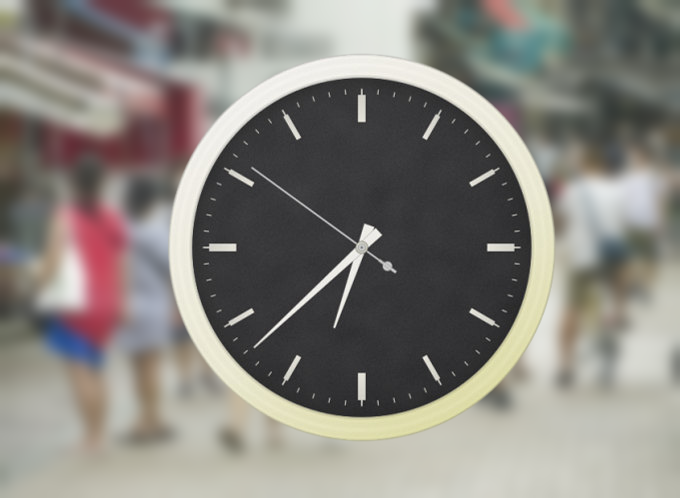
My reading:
6h37m51s
